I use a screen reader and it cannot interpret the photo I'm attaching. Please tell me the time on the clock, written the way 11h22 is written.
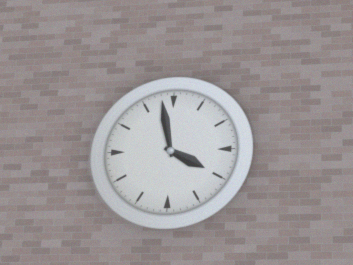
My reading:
3h58
